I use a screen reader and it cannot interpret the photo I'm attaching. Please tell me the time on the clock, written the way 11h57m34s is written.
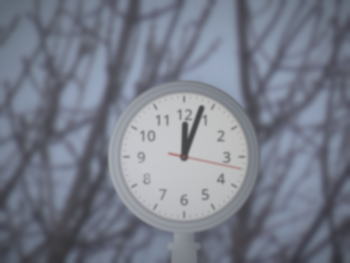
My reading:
12h03m17s
